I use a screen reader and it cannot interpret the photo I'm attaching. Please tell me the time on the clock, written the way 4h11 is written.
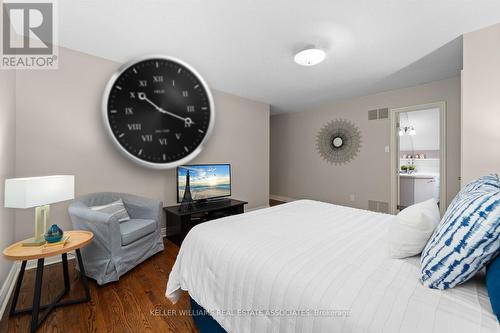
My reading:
10h19
